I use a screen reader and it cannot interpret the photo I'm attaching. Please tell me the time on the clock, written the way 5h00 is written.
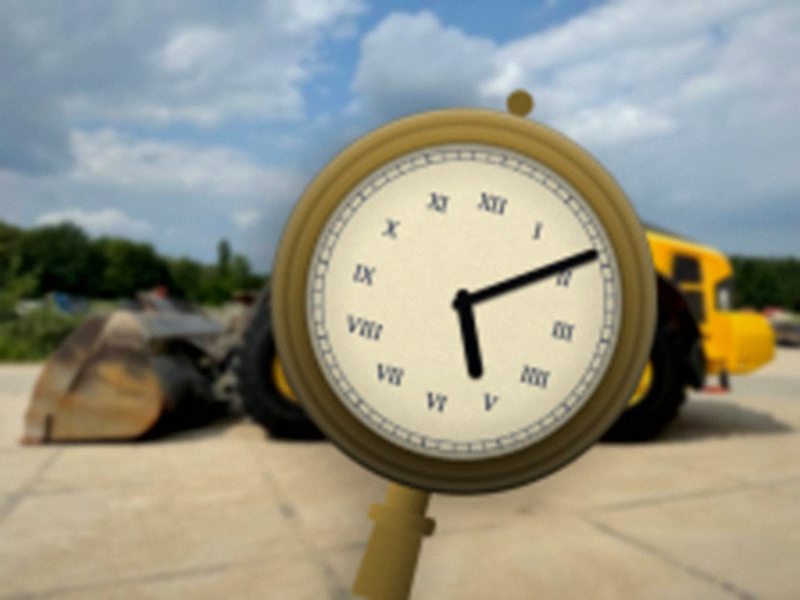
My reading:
5h09
